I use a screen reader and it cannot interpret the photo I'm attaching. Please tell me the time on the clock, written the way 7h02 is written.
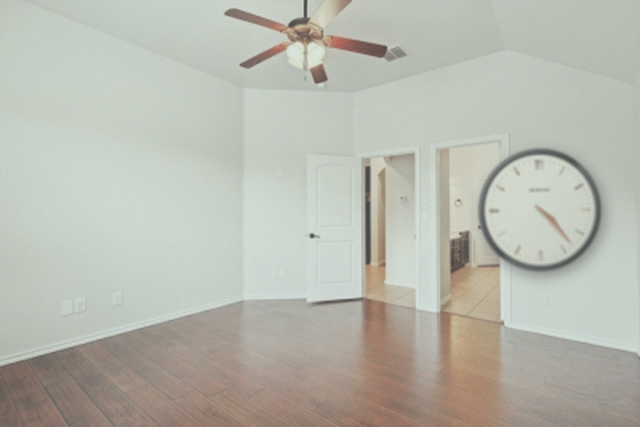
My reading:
4h23
